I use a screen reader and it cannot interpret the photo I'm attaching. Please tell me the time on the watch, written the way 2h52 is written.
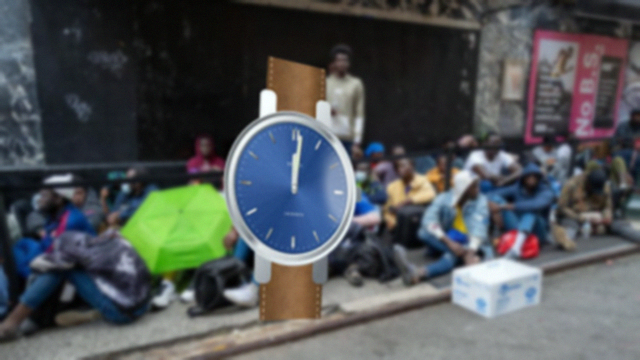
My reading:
12h01
